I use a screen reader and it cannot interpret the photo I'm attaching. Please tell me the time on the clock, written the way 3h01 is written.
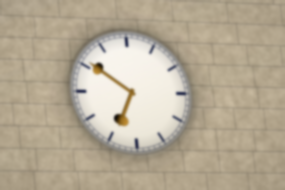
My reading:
6h51
